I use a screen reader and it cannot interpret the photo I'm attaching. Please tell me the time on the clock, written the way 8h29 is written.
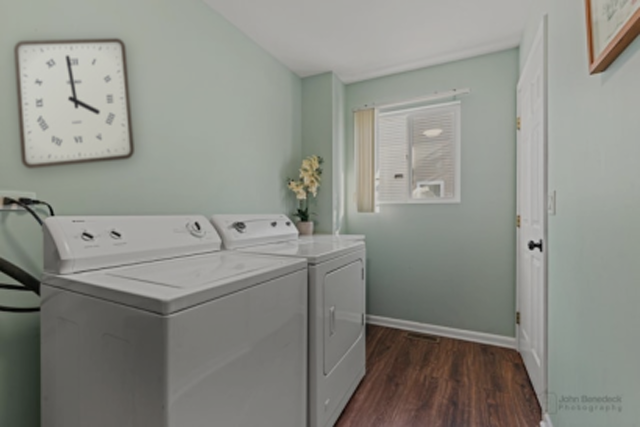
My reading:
3h59
